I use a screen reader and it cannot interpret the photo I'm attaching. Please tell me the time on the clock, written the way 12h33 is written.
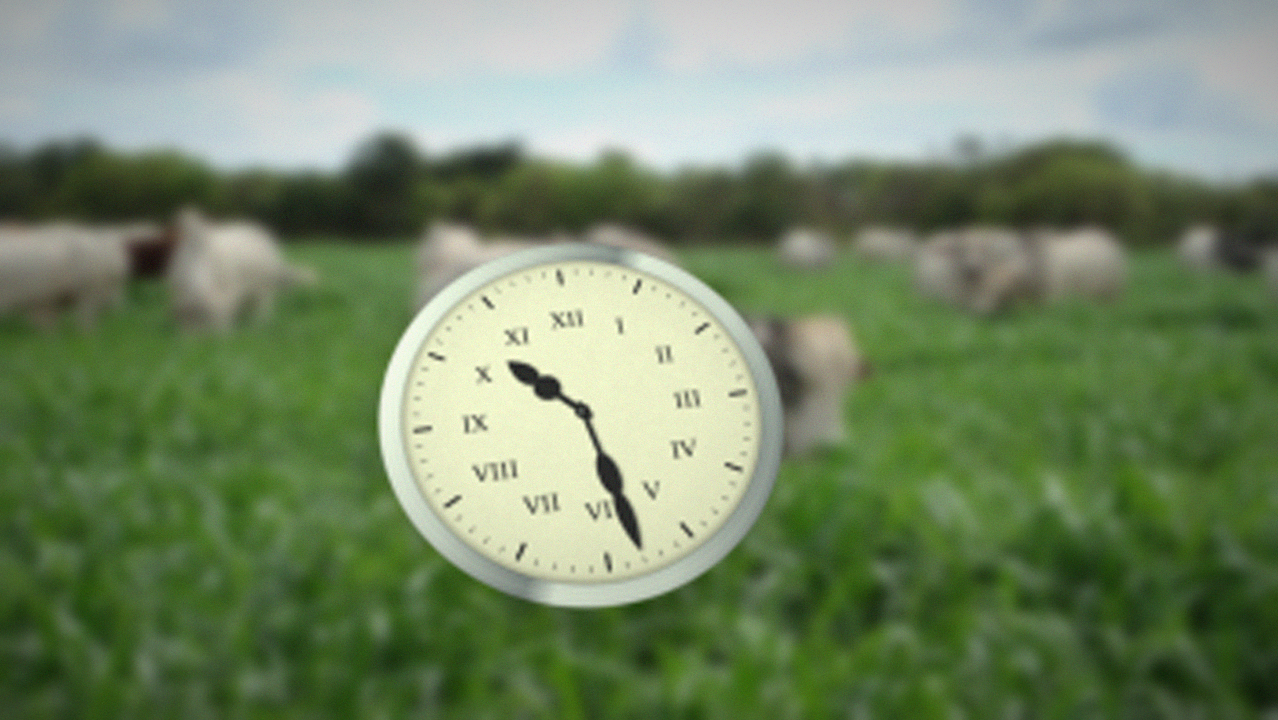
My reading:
10h28
